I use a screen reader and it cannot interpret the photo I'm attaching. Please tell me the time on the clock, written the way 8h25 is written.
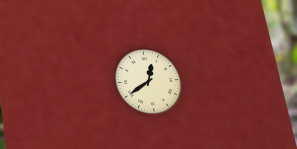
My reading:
12h40
